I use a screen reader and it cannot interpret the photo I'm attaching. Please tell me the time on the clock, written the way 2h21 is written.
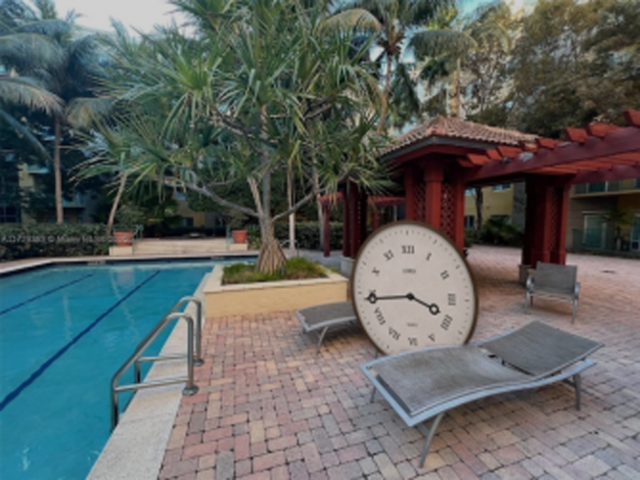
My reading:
3h44
